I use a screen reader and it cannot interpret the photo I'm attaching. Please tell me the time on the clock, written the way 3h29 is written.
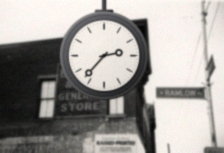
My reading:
2h37
